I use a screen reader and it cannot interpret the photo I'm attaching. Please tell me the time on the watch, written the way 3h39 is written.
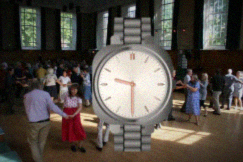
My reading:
9h30
